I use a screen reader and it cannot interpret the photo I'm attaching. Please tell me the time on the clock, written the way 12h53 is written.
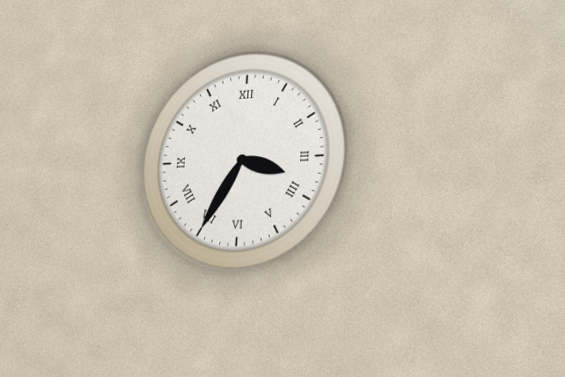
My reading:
3h35
